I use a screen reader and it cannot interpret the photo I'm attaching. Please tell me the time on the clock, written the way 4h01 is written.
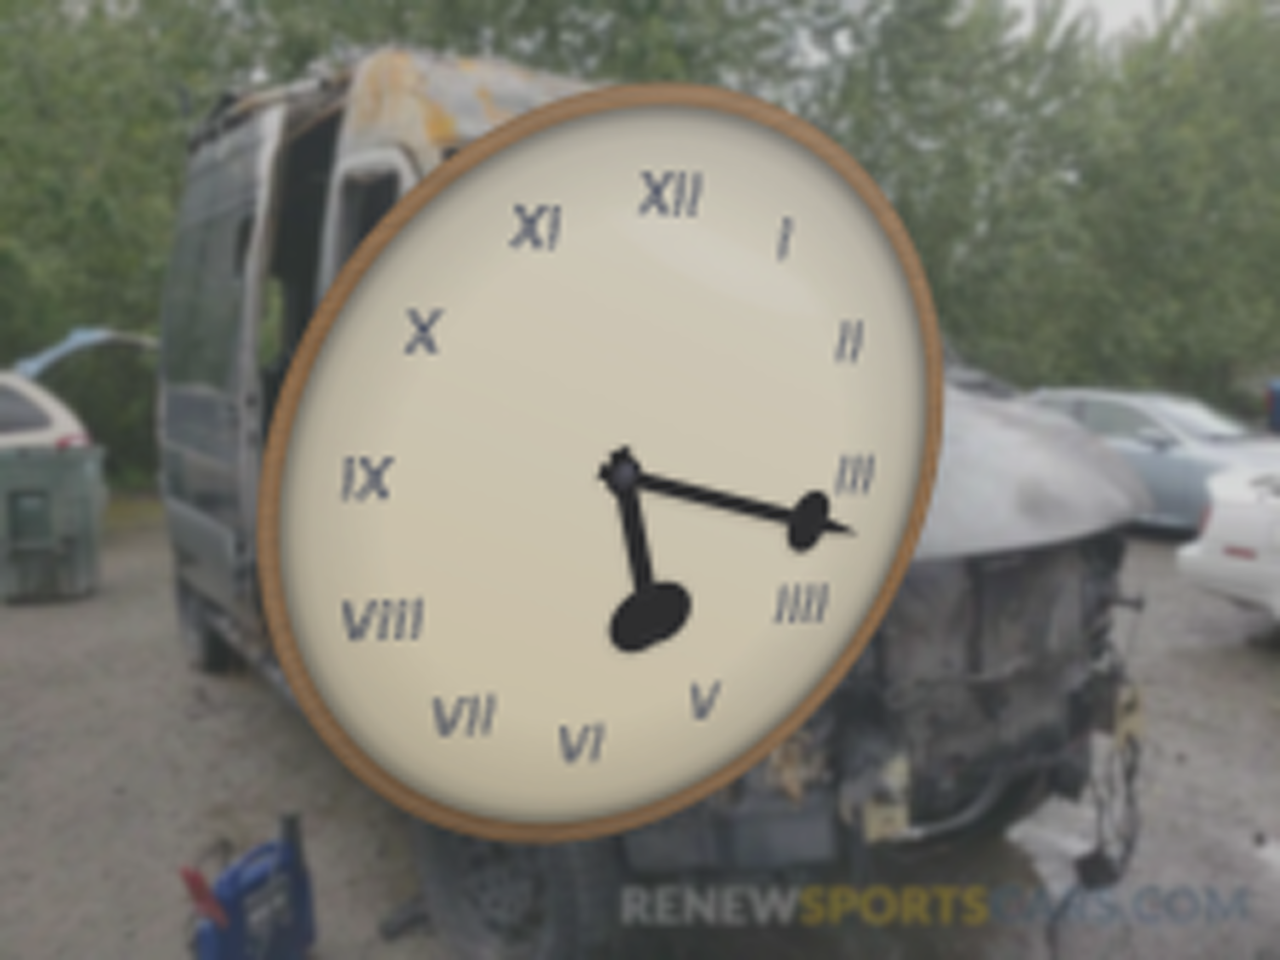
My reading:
5h17
